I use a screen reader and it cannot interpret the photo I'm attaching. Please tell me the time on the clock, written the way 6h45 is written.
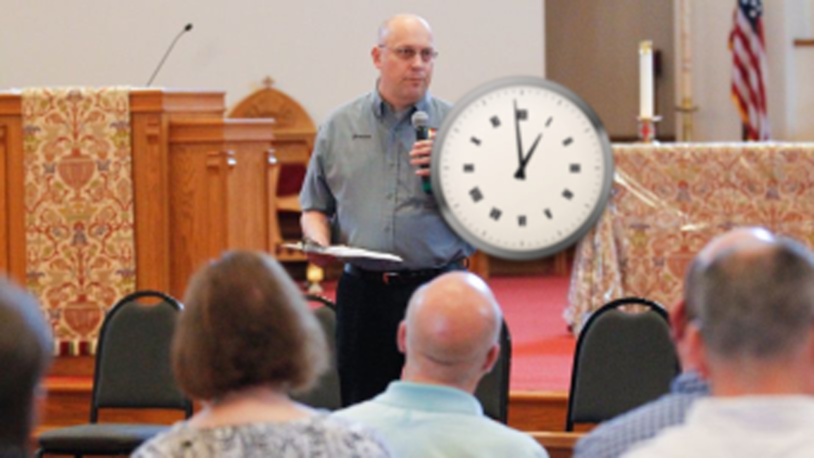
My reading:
12h59
